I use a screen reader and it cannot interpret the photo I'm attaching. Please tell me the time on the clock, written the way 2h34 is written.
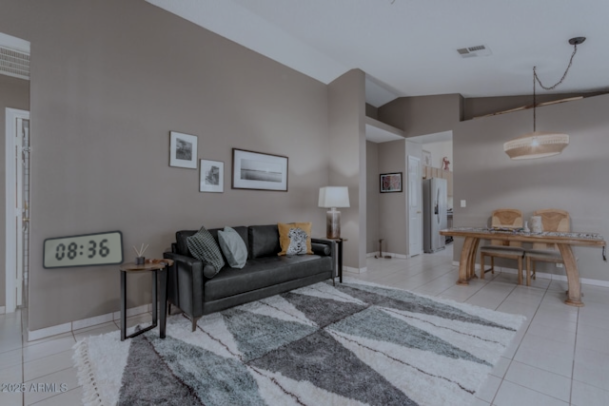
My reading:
8h36
